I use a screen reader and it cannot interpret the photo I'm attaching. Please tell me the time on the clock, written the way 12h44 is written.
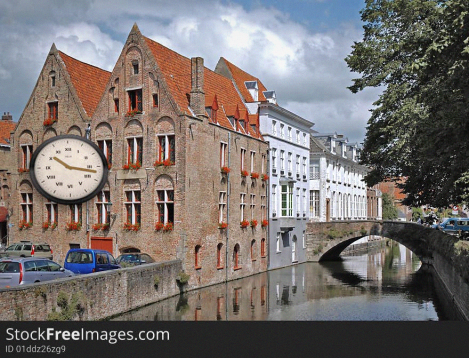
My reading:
10h17
